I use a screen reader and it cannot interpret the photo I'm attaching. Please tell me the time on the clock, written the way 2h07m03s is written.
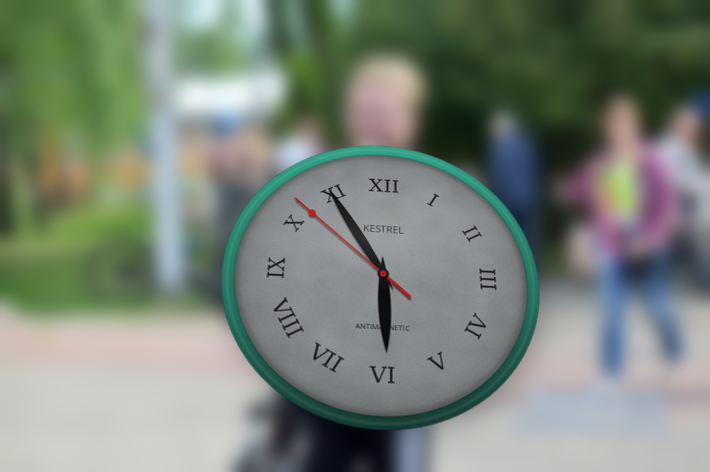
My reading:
5h54m52s
